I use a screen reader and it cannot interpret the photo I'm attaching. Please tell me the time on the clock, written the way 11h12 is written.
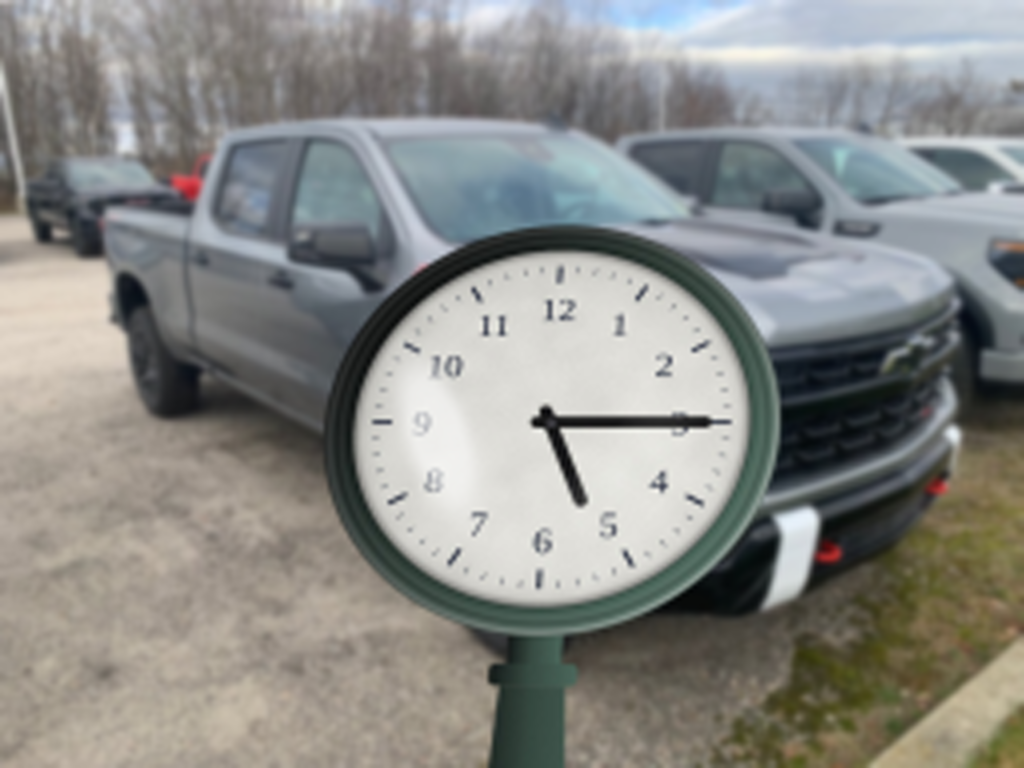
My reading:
5h15
